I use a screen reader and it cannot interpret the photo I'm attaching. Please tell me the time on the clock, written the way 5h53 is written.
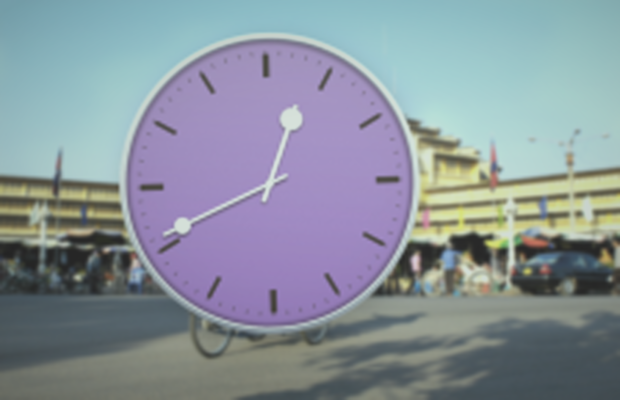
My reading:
12h41
